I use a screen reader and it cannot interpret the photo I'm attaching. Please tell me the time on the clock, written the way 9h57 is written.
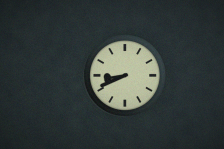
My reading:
8h41
